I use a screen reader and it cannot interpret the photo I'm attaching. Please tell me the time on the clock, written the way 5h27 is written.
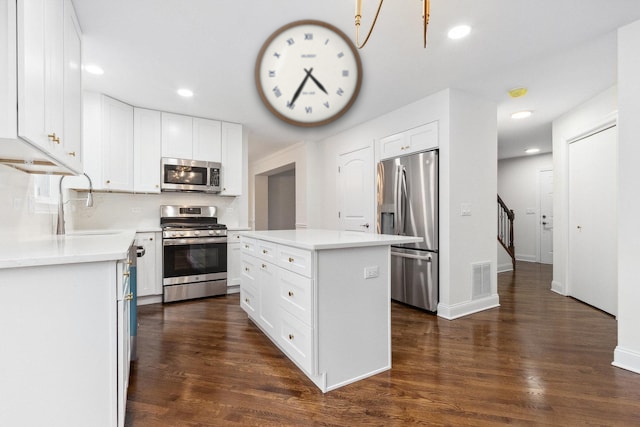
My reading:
4h35
